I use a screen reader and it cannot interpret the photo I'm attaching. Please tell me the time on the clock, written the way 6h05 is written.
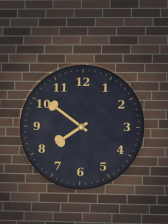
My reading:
7h51
